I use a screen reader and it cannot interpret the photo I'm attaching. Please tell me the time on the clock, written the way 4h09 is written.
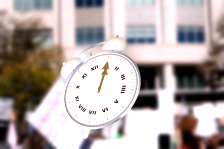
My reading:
1h05
